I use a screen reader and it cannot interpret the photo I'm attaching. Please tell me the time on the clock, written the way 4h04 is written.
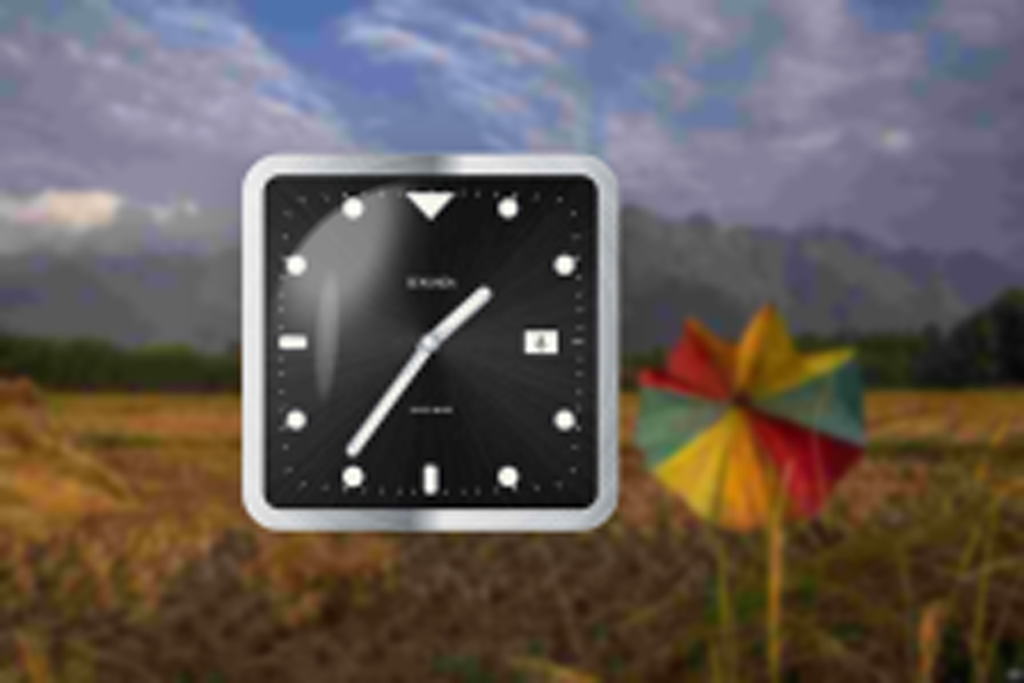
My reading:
1h36
